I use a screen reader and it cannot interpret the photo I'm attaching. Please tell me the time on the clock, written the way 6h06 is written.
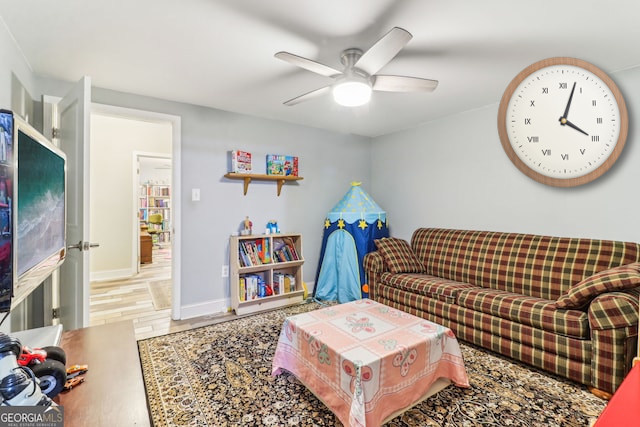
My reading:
4h03
